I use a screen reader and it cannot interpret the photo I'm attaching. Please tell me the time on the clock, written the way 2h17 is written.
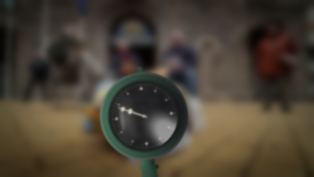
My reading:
9h49
